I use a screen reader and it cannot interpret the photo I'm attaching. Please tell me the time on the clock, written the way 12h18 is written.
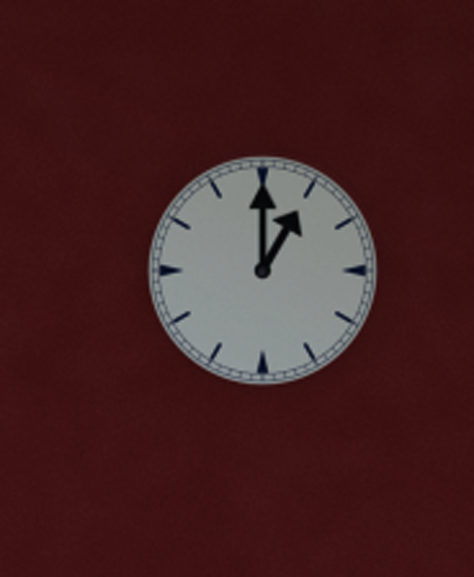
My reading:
1h00
